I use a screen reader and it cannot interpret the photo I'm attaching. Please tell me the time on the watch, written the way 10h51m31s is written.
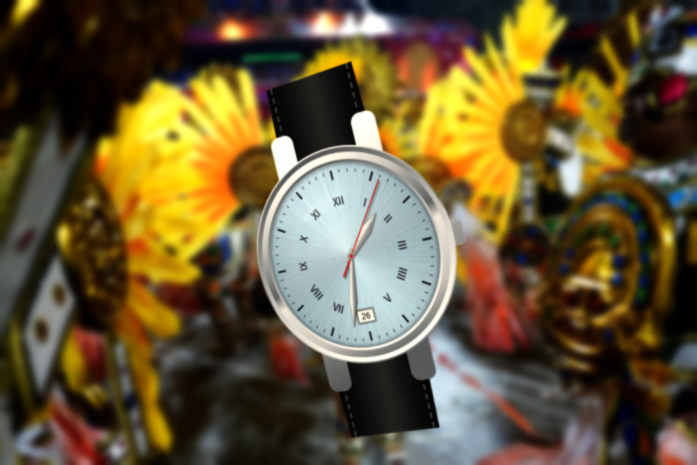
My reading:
1h32m06s
